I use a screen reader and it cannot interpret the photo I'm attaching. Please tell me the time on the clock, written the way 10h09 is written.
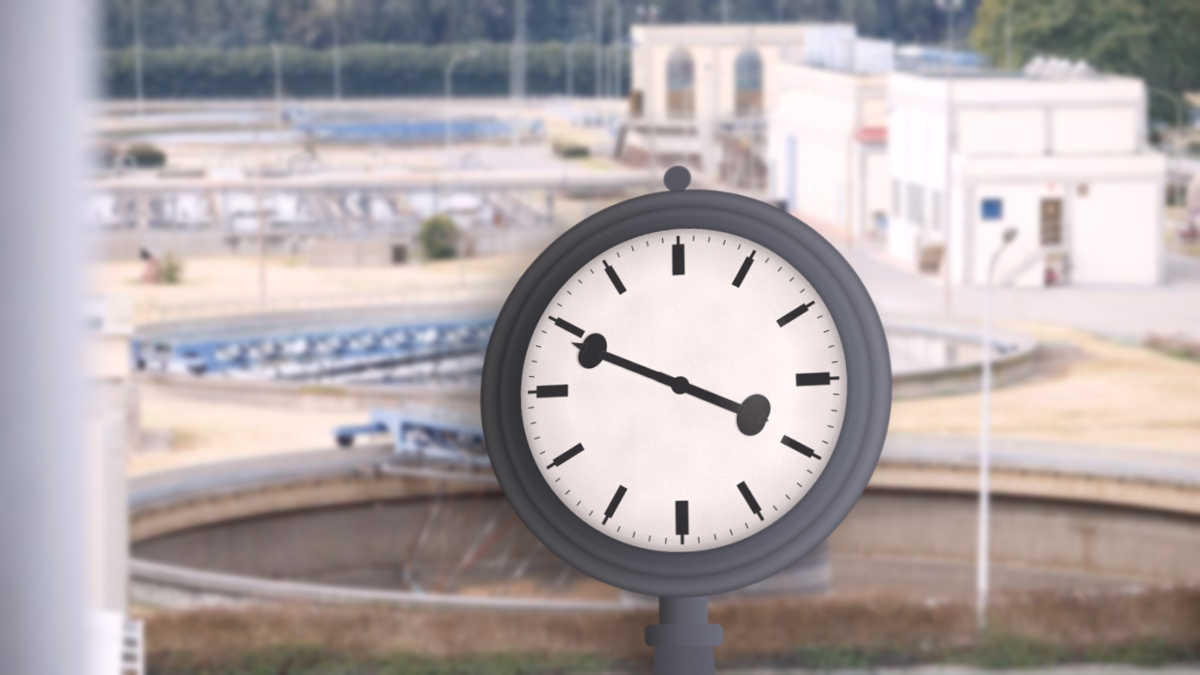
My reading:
3h49
